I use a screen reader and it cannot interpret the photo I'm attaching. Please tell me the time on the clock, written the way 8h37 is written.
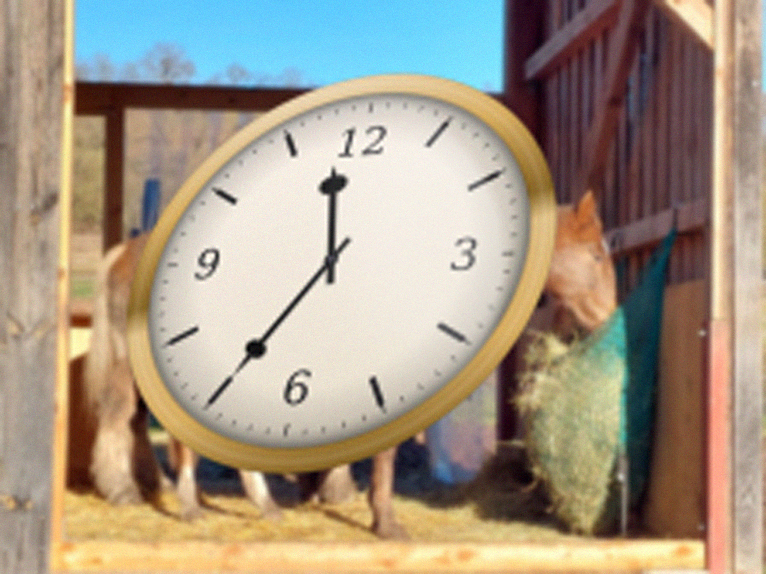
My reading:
11h35
